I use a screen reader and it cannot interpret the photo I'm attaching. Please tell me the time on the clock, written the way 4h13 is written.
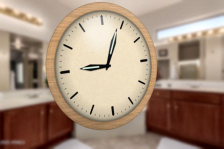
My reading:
9h04
